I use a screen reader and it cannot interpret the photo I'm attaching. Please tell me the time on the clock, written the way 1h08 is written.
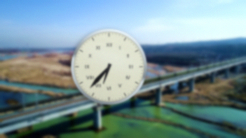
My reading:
6h37
